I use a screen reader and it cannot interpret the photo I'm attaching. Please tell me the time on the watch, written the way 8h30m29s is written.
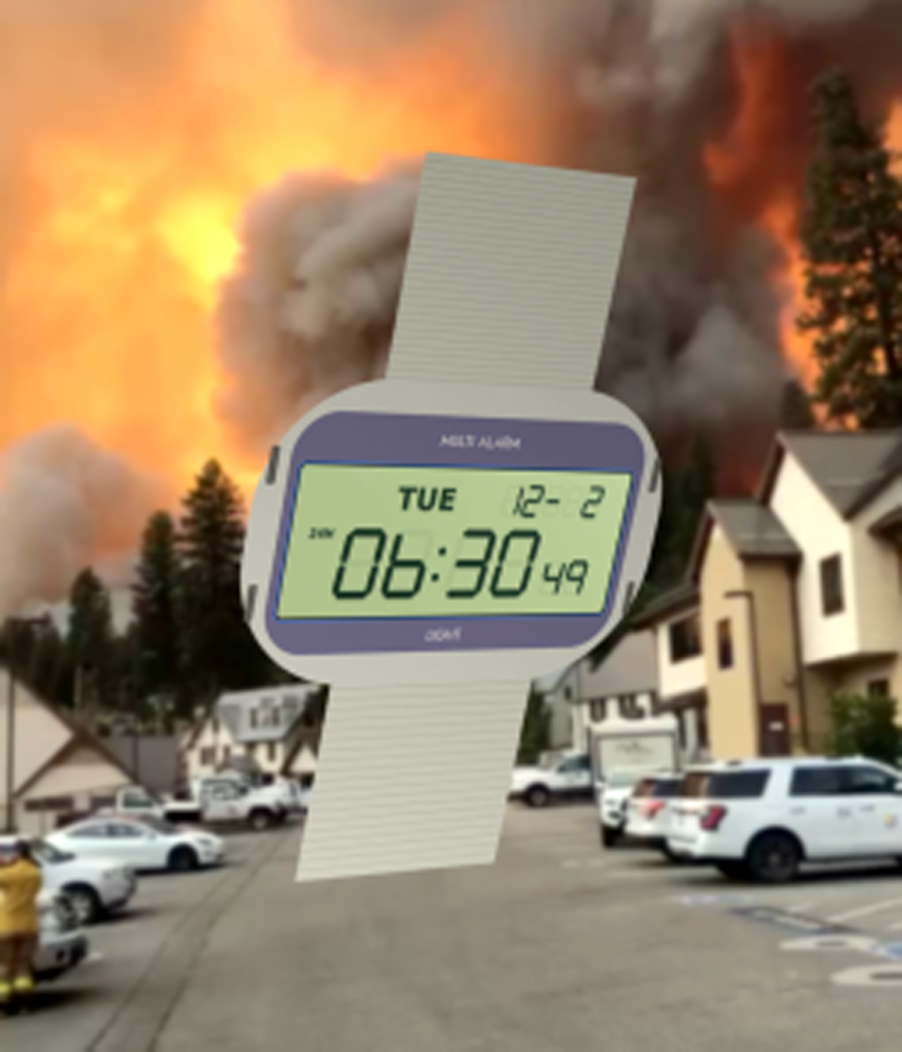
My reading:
6h30m49s
